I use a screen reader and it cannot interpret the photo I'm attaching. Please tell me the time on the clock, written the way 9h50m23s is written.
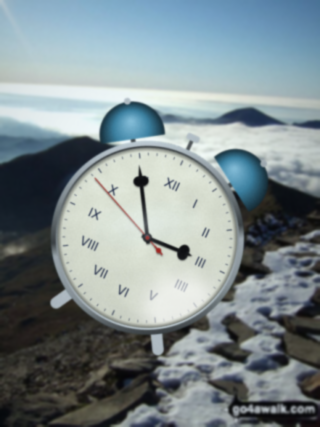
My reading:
2h54m49s
